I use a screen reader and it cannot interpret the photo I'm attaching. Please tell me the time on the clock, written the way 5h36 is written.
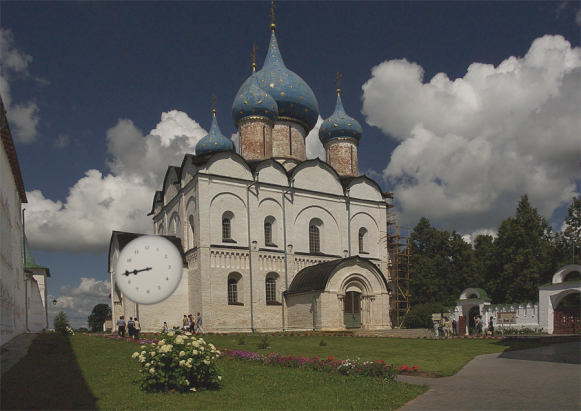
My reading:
8h44
